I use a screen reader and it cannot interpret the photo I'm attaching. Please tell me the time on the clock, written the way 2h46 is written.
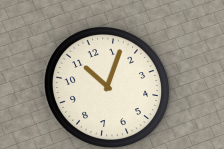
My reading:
11h07
